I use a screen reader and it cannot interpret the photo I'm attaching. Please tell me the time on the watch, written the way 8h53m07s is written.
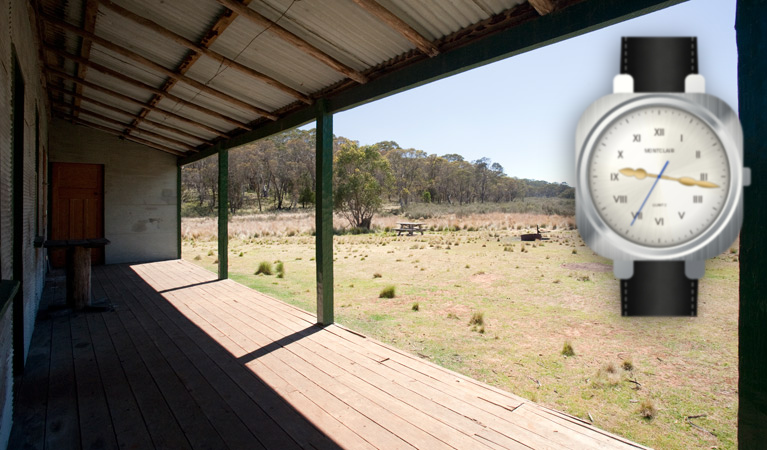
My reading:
9h16m35s
